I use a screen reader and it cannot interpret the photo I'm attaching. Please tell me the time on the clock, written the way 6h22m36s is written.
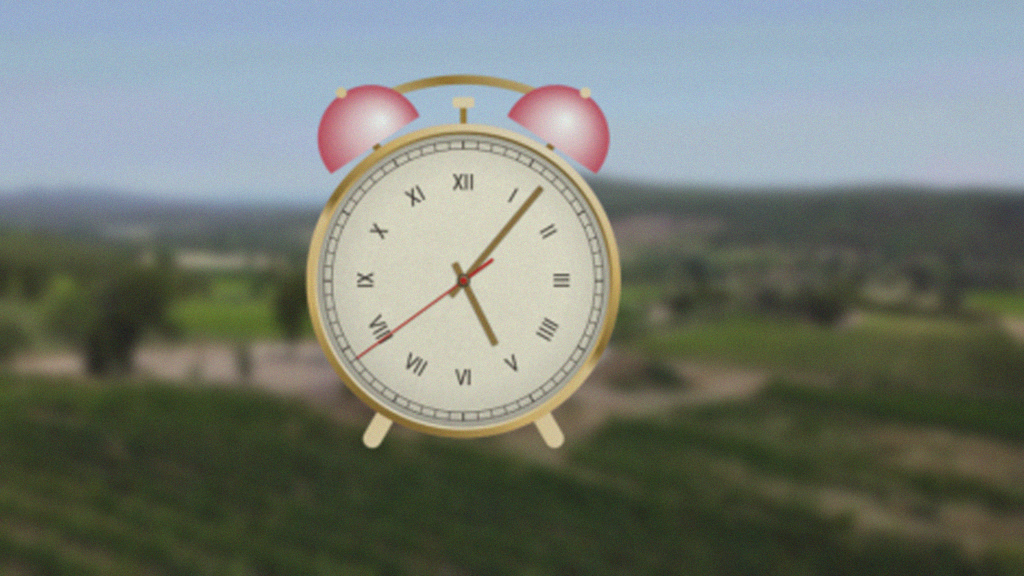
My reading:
5h06m39s
